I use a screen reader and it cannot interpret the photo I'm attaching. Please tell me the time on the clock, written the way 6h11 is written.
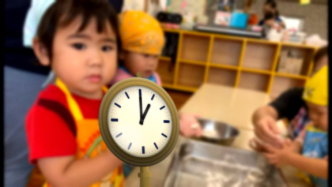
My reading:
1h00
